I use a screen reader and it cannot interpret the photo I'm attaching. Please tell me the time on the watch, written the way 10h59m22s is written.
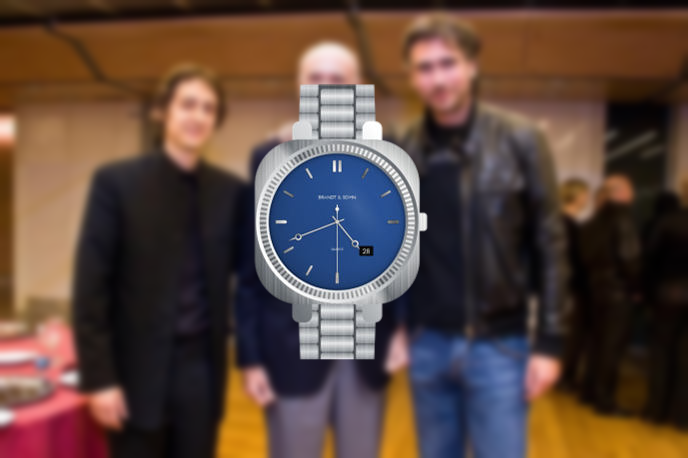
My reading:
4h41m30s
